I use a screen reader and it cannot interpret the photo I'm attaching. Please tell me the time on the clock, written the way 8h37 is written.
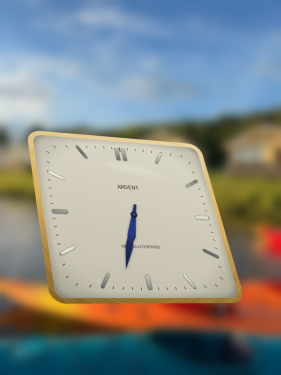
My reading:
6h33
